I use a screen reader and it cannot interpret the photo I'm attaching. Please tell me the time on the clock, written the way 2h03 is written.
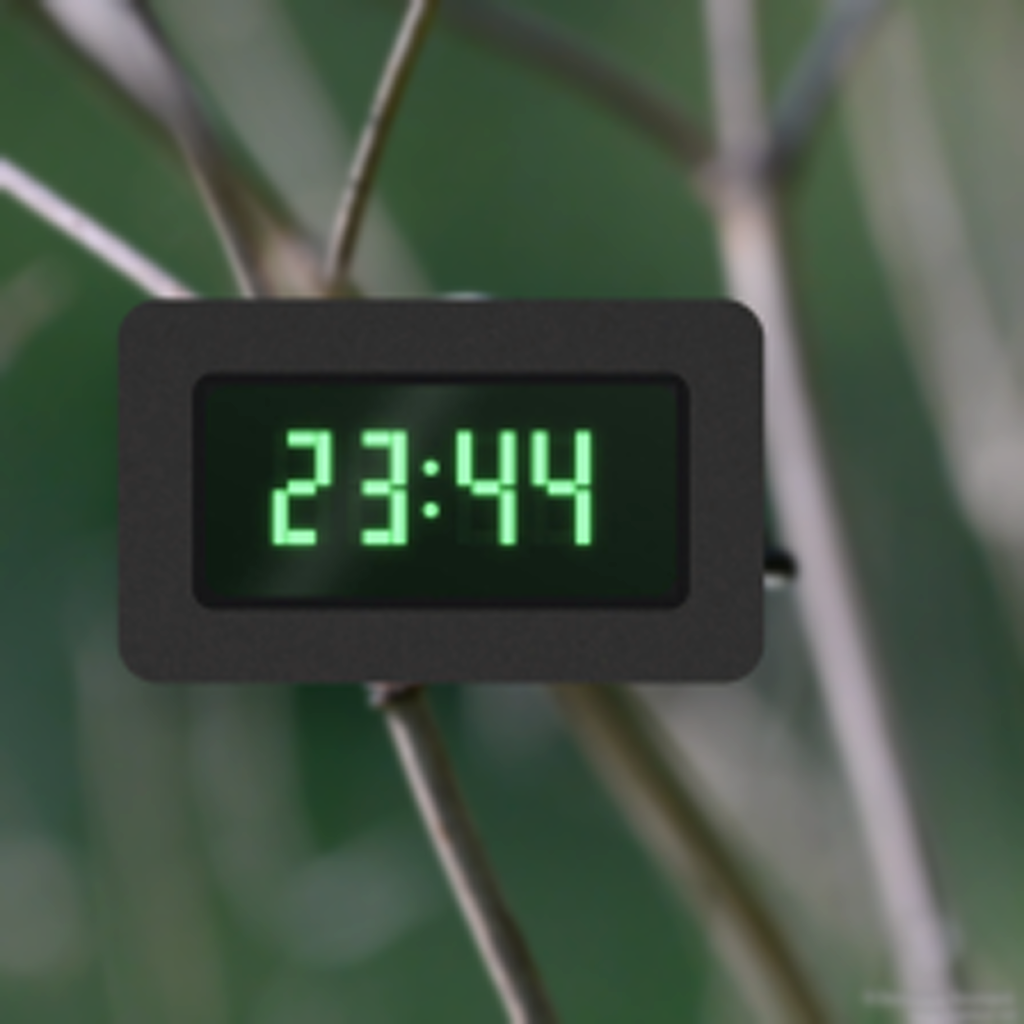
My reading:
23h44
